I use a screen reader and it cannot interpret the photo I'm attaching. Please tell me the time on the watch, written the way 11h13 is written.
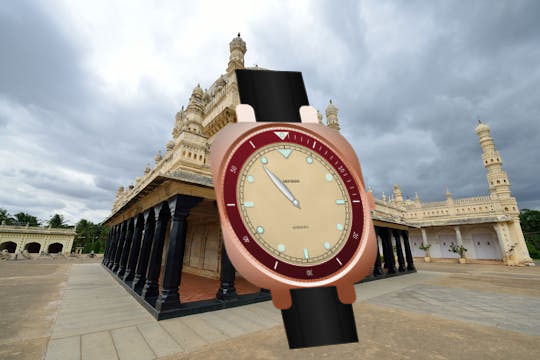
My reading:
10h54
